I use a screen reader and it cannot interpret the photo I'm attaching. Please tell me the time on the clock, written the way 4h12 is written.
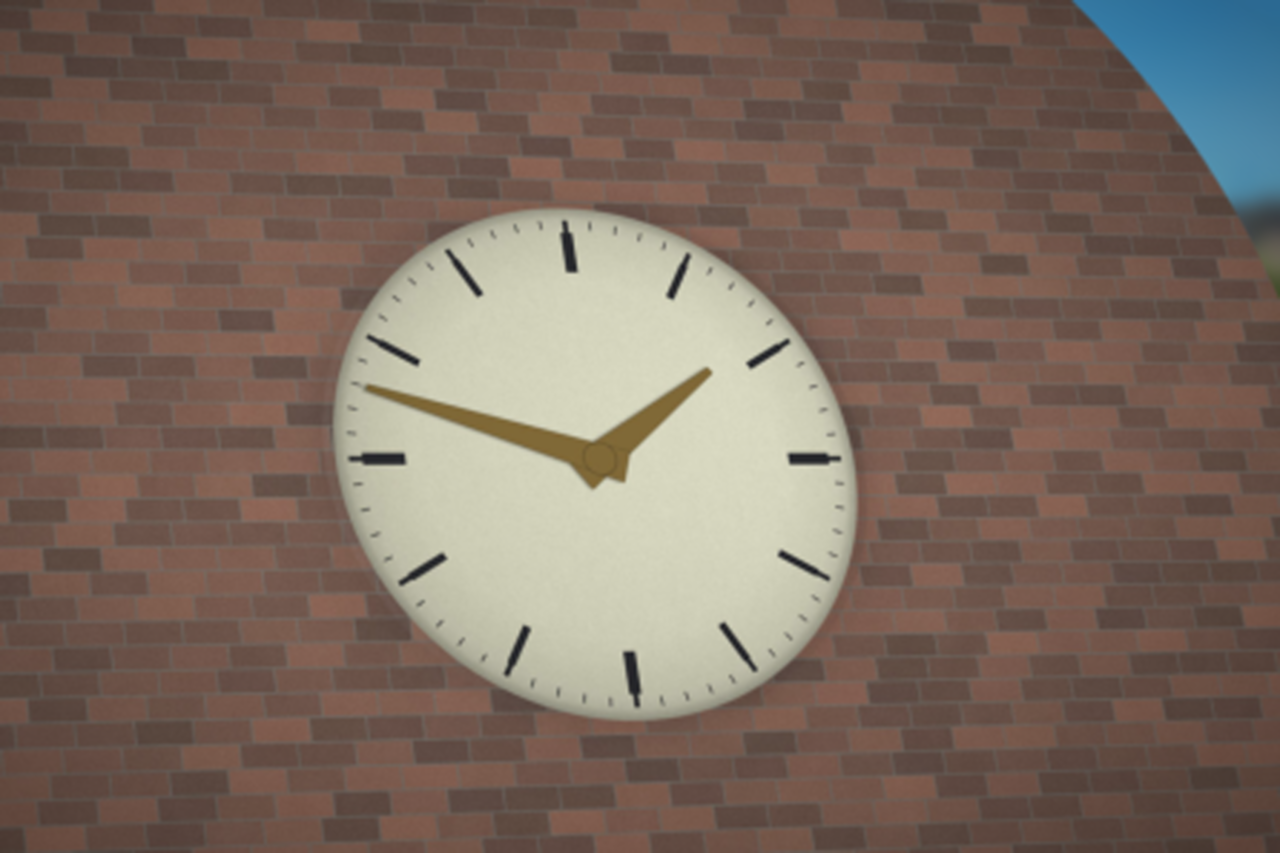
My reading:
1h48
